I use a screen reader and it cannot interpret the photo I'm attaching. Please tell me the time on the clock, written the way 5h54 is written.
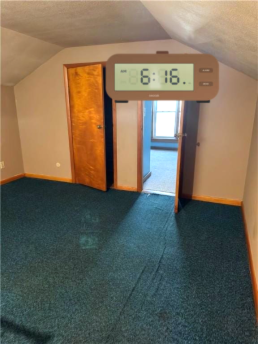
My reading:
6h16
